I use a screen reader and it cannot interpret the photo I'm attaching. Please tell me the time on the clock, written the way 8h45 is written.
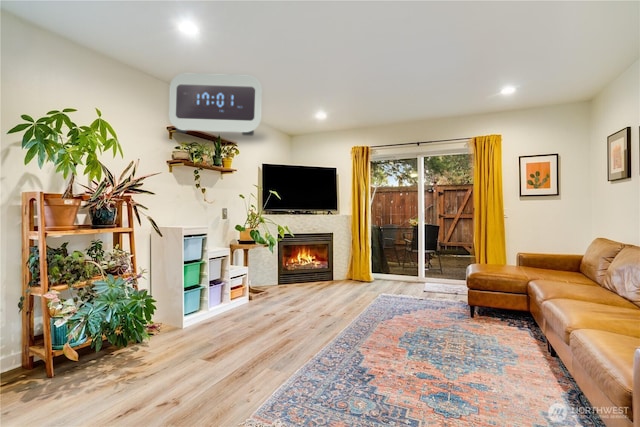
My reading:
17h01
